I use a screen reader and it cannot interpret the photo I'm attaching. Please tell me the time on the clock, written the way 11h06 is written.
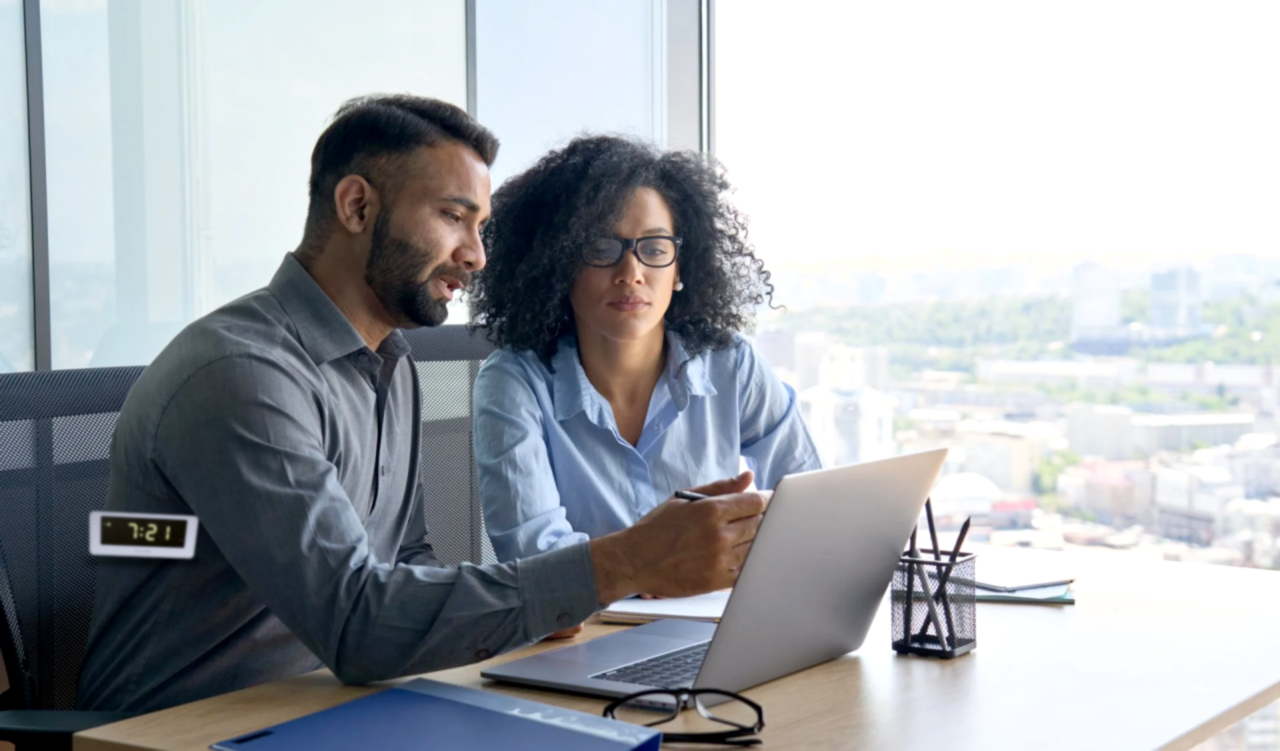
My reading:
7h21
